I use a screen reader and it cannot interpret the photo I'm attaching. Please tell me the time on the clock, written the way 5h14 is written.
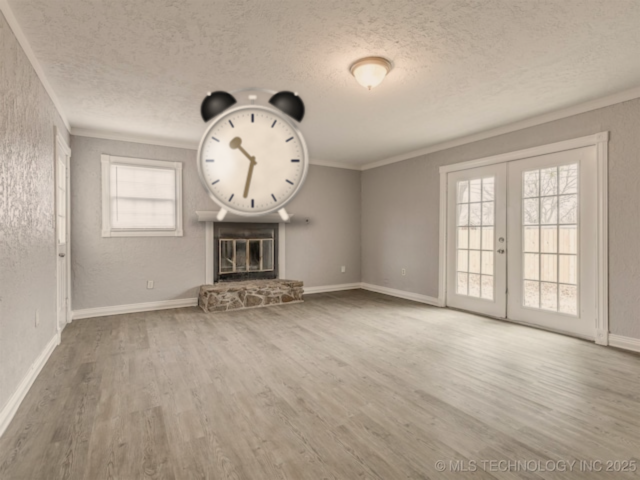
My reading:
10h32
